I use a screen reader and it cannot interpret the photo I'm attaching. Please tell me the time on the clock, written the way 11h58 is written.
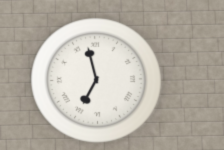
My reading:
6h58
